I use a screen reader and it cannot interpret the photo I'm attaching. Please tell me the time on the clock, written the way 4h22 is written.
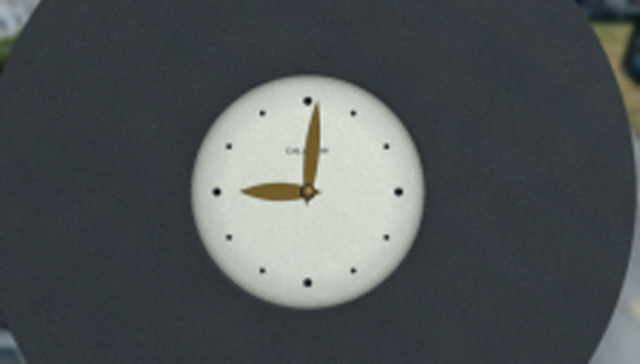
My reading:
9h01
